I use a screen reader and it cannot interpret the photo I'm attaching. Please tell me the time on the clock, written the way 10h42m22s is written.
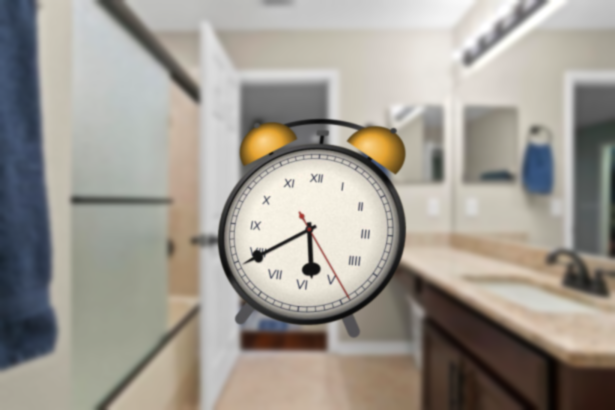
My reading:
5h39m24s
